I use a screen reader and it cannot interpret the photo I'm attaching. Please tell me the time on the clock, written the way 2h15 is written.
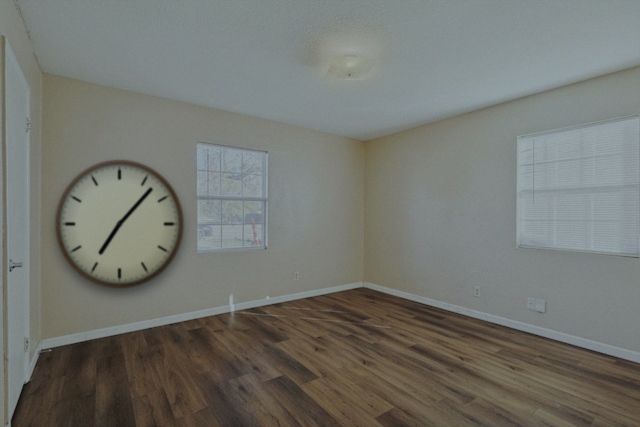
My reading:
7h07
